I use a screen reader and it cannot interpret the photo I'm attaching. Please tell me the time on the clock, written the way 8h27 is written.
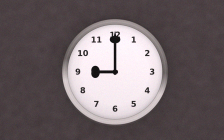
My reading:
9h00
